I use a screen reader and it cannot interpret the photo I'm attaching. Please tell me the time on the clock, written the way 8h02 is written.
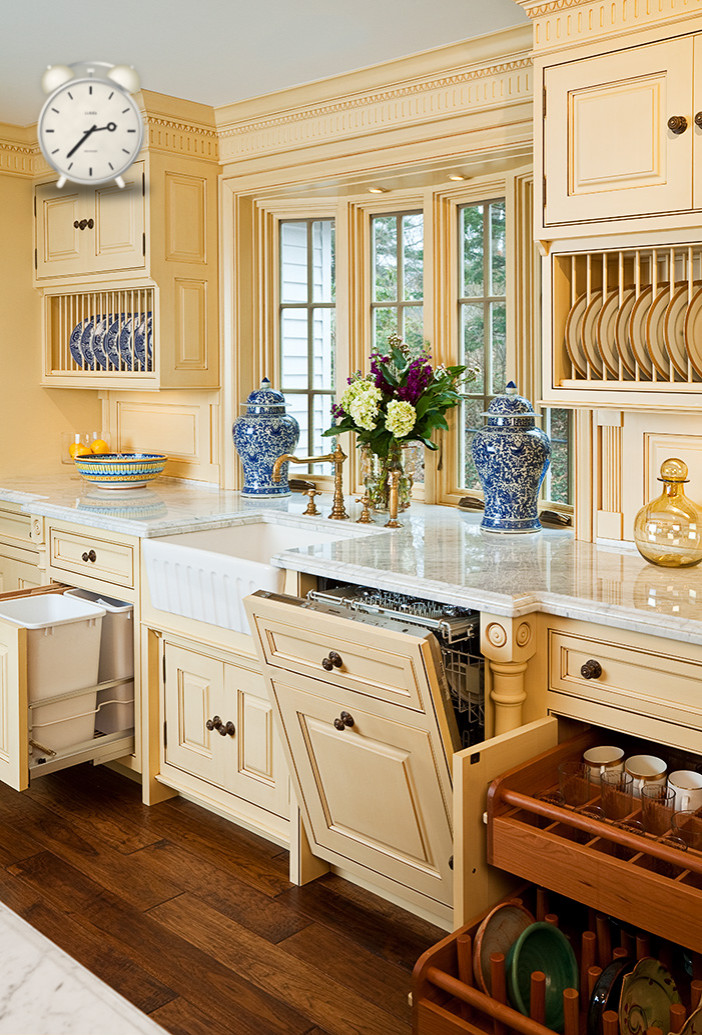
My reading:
2h37
